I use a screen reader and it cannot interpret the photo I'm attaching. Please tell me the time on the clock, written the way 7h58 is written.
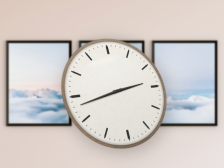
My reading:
2h43
